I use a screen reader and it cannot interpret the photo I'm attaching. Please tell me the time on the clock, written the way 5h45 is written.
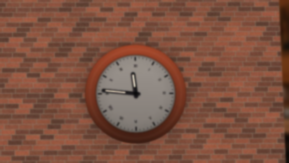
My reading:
11h46
